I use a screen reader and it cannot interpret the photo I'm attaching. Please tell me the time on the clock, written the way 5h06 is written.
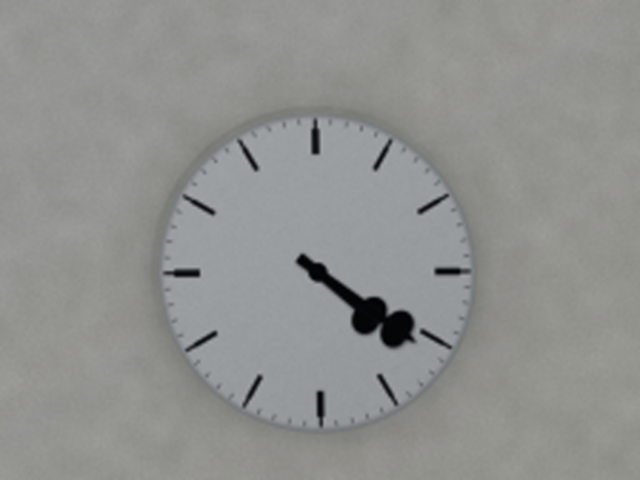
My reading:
4h21
